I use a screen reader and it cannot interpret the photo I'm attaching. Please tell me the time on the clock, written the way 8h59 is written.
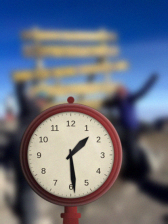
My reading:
1h29
